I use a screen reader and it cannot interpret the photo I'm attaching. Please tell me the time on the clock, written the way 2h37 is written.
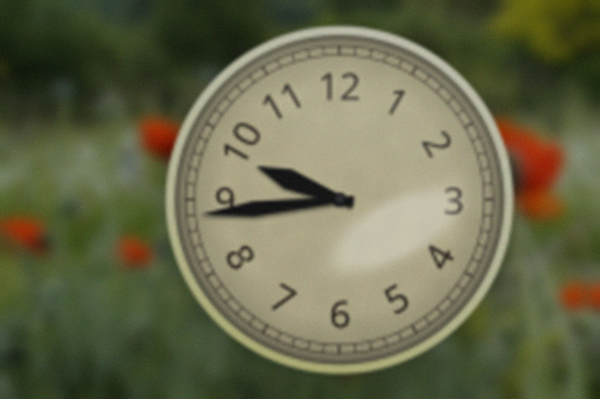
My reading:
9h44
